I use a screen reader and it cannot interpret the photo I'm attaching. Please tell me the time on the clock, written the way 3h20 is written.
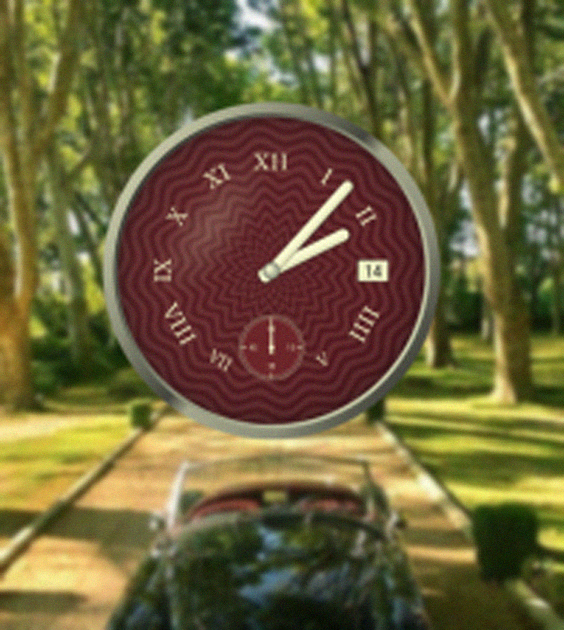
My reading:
2h07
